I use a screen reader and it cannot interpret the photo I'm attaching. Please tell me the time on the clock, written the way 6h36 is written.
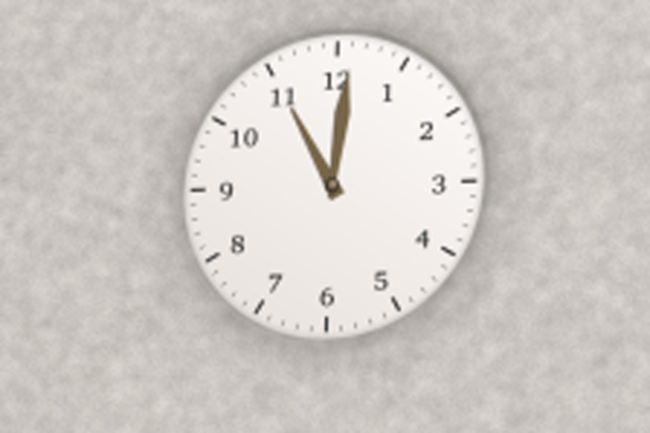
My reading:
11h01
